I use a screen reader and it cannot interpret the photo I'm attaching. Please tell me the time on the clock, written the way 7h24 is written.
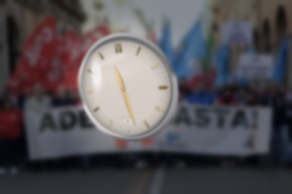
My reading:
11h28
